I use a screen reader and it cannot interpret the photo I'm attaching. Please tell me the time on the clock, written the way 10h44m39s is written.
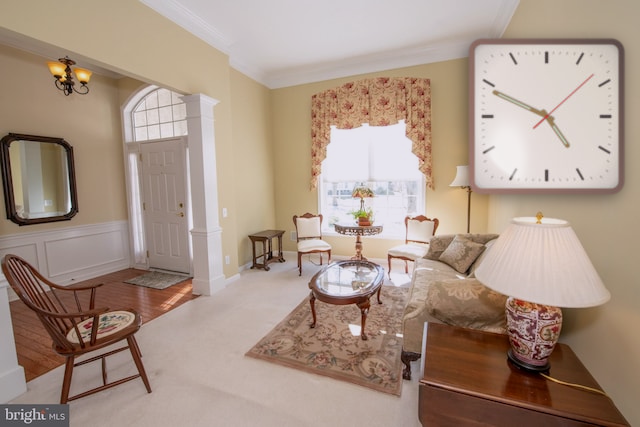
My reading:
4h49m08s
